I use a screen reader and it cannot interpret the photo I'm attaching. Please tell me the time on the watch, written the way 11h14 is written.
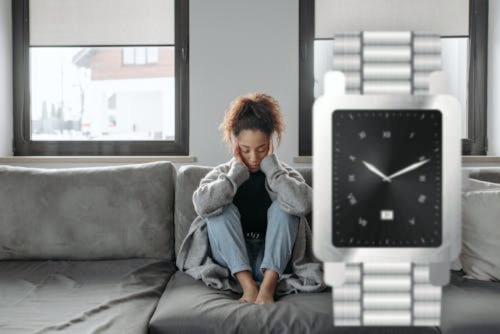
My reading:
10h11
